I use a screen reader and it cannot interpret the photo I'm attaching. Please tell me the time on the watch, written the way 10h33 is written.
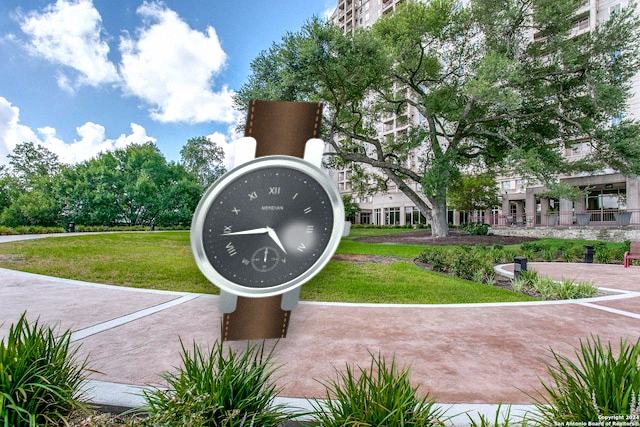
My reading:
4h44
